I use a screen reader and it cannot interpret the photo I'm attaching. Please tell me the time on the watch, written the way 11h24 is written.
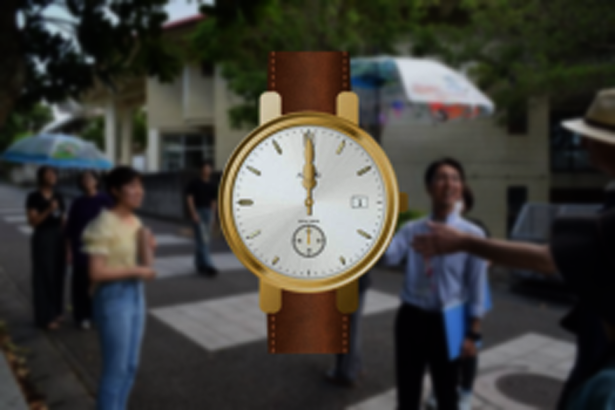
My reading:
12h00
